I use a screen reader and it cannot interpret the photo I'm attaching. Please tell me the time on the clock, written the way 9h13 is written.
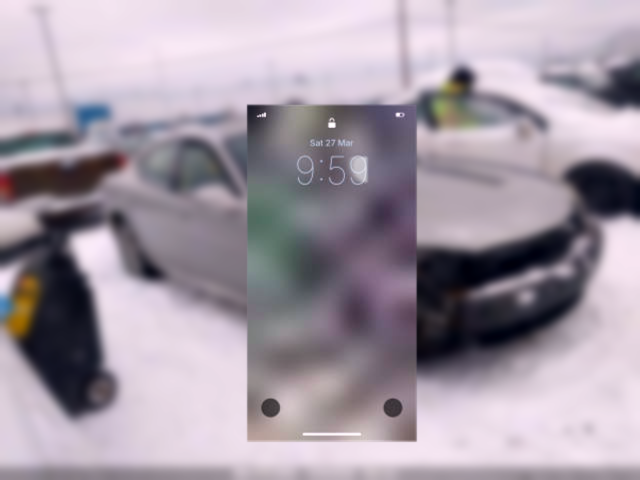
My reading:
9h59
